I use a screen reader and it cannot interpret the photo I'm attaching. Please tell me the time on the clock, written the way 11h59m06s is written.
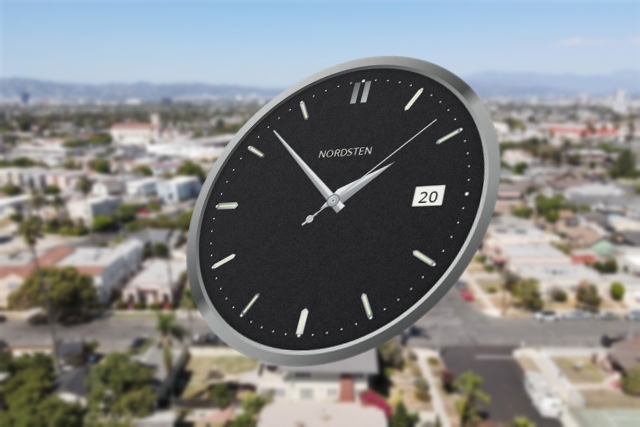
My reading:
1h52m08s
